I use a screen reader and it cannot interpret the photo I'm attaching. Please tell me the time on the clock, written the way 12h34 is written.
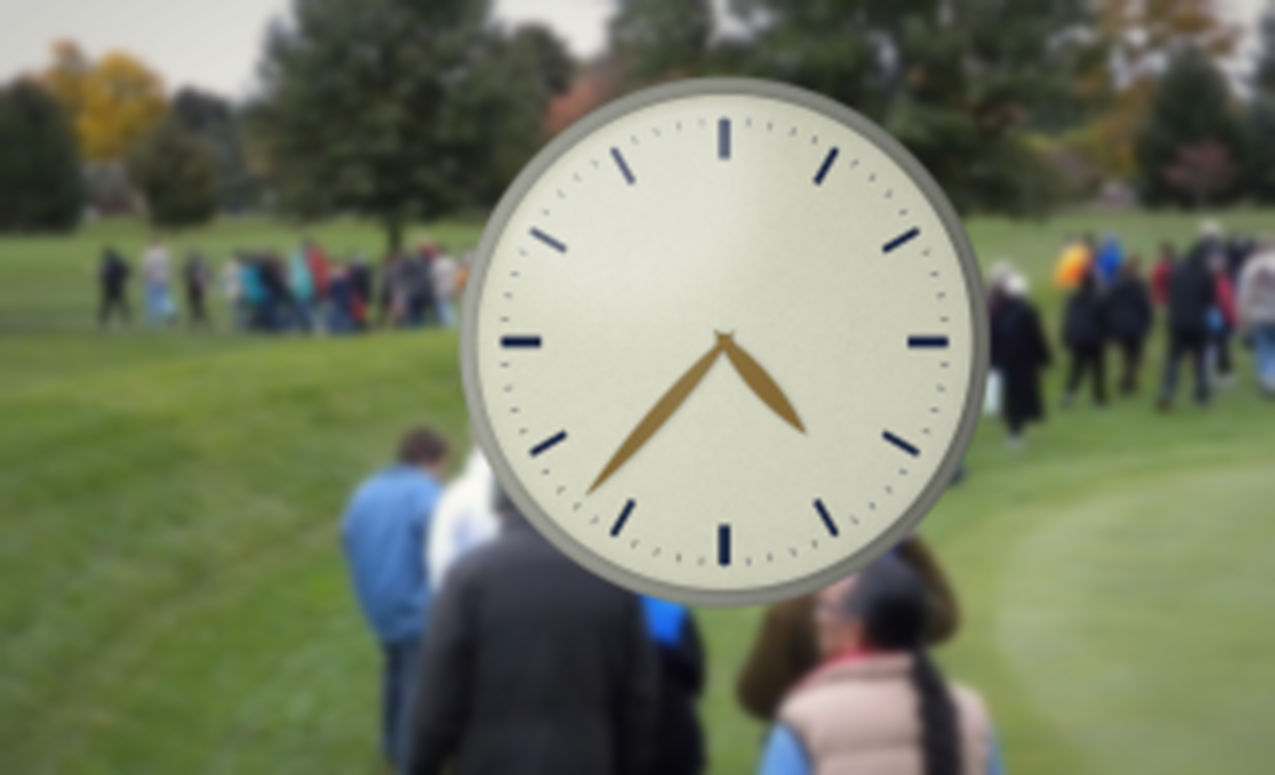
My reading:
4h37
